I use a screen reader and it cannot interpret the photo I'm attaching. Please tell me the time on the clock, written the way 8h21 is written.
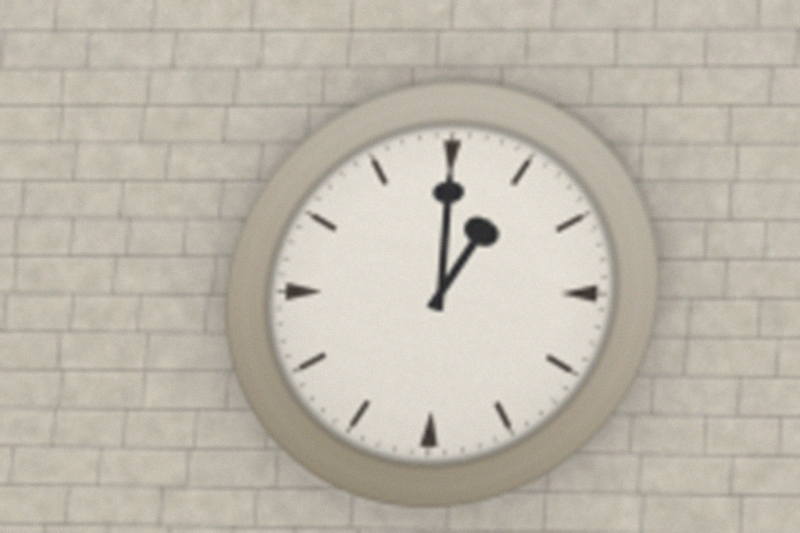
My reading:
1h00
